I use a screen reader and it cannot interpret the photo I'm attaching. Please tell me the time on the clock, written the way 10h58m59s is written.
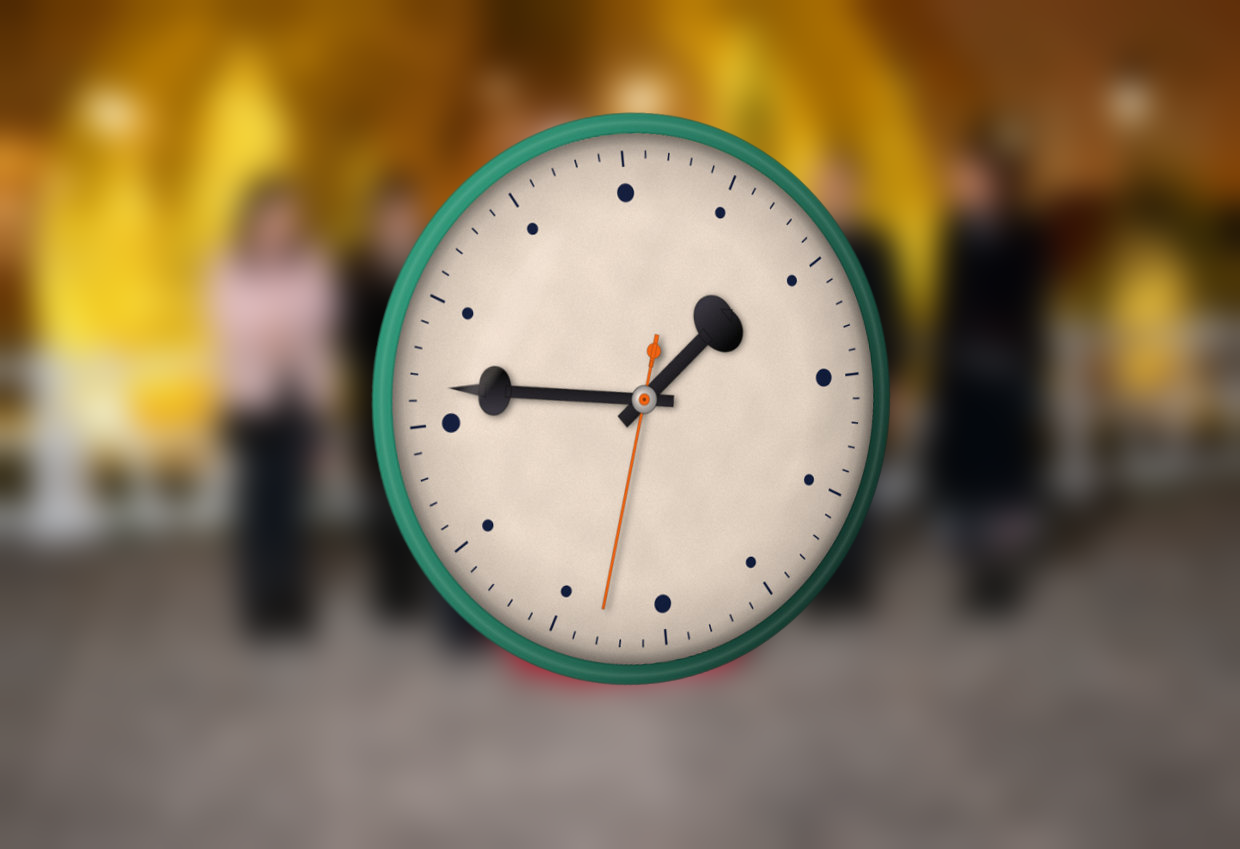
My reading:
1h46m33s
